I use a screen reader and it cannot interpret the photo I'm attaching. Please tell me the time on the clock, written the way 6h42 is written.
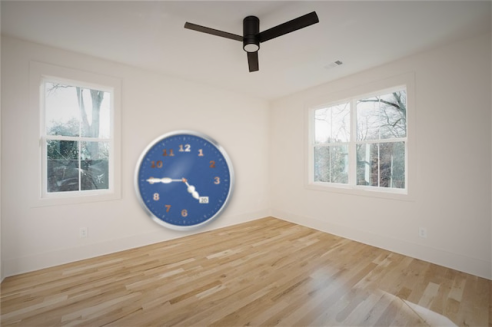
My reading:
4h45
